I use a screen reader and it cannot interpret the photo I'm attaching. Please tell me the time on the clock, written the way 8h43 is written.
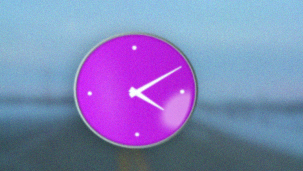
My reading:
4h10
